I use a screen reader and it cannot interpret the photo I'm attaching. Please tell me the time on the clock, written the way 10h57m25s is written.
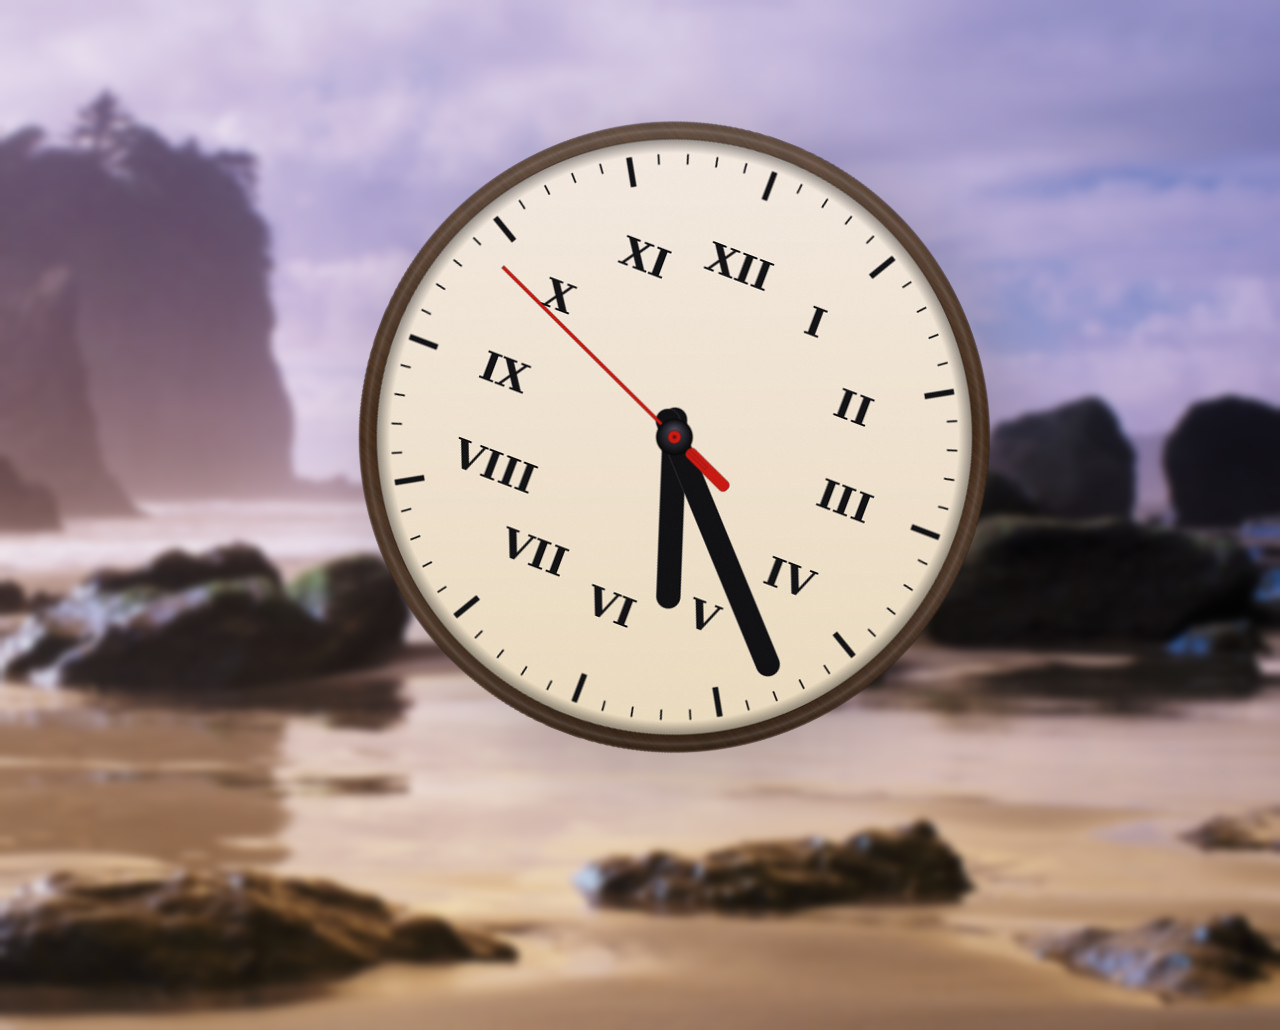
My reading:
5h22m49s
